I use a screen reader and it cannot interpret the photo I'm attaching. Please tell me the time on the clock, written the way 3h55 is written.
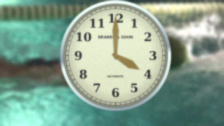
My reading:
4h00
